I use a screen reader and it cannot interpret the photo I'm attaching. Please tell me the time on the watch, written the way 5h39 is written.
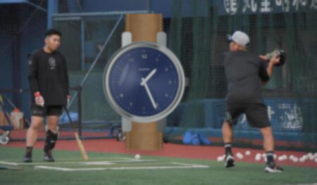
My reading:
1h26
